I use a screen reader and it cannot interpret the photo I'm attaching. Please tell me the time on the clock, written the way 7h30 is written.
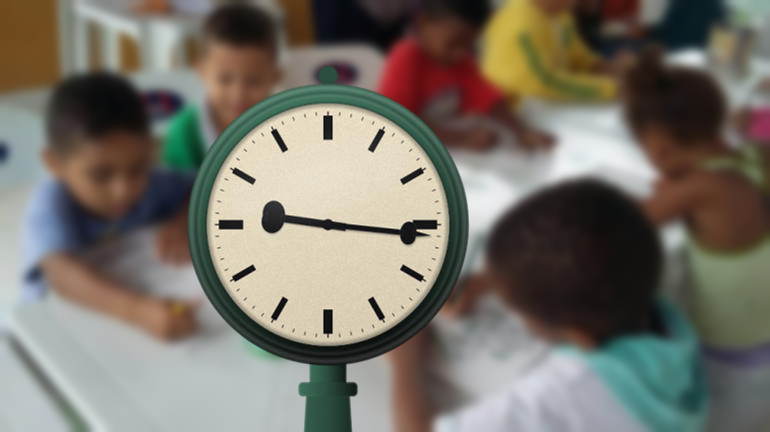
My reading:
9h16
